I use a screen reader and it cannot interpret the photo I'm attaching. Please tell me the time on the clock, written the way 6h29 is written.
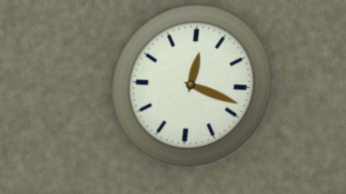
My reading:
12h18
